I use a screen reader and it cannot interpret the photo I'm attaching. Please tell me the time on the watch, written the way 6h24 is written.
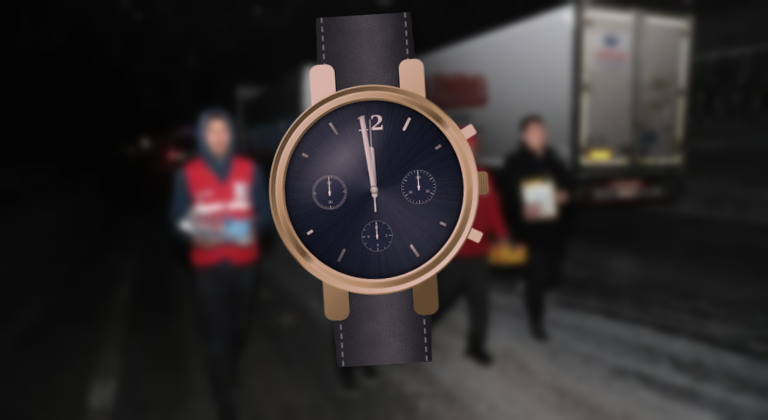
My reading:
11h59
